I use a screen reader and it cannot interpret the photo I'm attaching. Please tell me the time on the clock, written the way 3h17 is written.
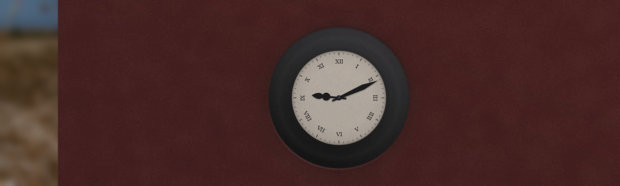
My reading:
9h11
